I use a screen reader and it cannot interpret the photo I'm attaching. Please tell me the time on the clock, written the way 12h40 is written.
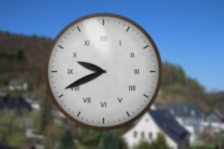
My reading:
9h41
